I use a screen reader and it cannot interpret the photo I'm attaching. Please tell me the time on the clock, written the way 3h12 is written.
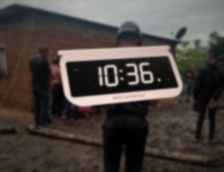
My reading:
10h36
